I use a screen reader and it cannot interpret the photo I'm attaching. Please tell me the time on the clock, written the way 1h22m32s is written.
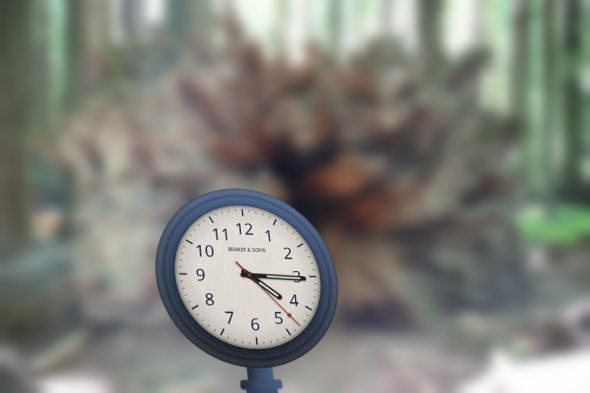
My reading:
4h15m23s
